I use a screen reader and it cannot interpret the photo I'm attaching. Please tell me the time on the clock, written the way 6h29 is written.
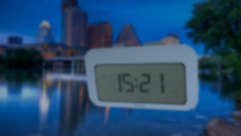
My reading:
15h21
